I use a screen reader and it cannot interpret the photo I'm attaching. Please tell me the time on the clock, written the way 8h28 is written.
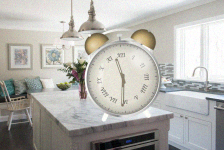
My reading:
11h31
